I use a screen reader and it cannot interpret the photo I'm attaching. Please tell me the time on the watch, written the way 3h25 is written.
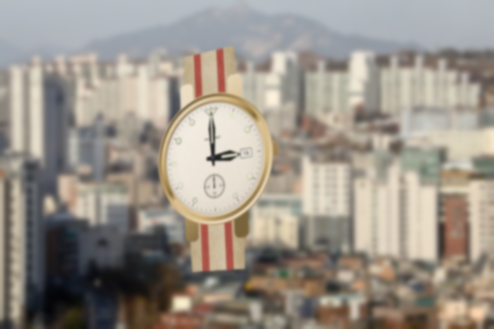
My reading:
3h00
